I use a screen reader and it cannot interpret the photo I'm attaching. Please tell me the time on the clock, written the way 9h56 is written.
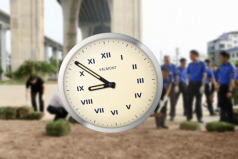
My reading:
8h52
